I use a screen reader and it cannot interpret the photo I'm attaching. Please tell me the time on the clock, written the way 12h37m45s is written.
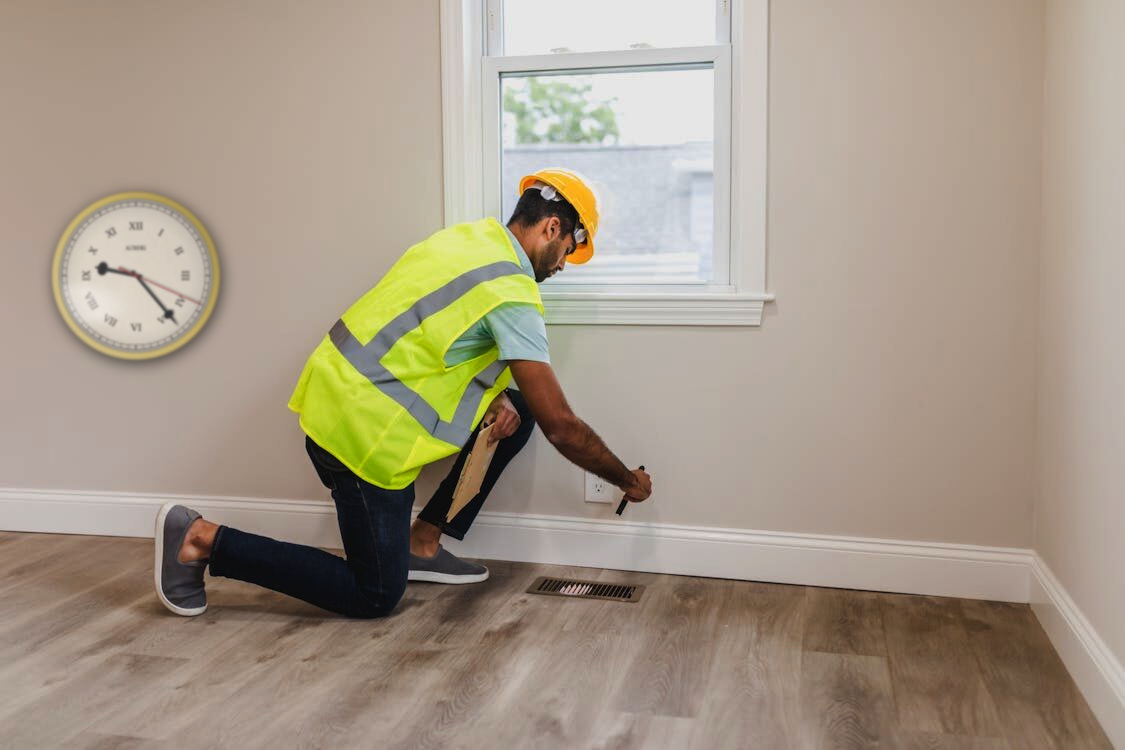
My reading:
9h23m19s
